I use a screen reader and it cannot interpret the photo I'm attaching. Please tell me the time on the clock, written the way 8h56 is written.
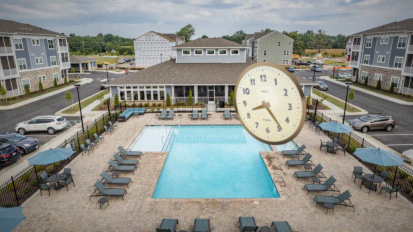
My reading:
8h24
